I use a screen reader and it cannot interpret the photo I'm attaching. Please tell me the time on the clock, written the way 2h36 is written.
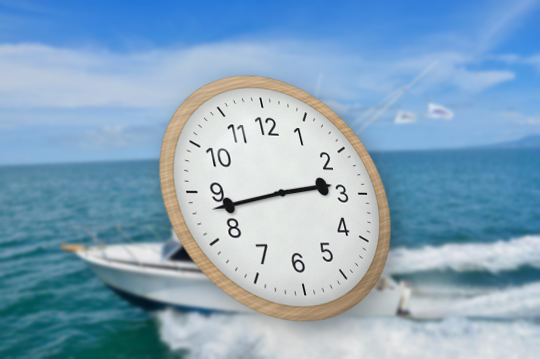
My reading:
2h43
